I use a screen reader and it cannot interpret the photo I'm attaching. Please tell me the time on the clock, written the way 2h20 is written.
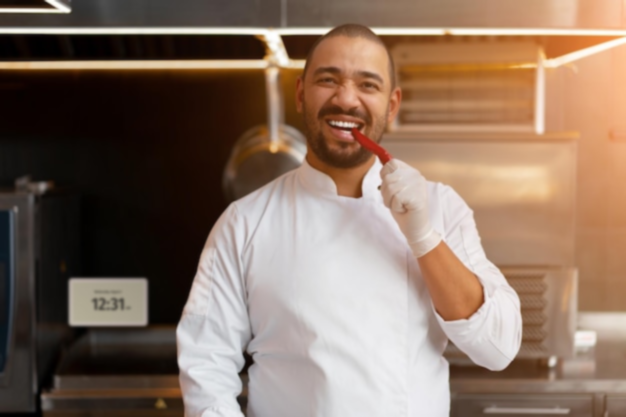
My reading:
12h31
